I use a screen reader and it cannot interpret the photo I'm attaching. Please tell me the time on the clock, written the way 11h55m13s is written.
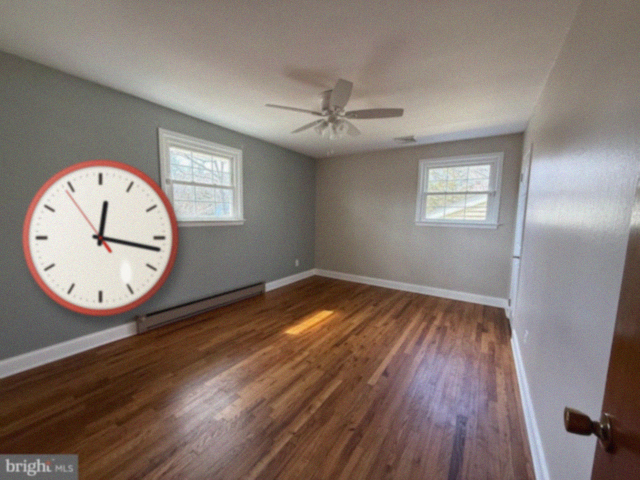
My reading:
12h16m54s
